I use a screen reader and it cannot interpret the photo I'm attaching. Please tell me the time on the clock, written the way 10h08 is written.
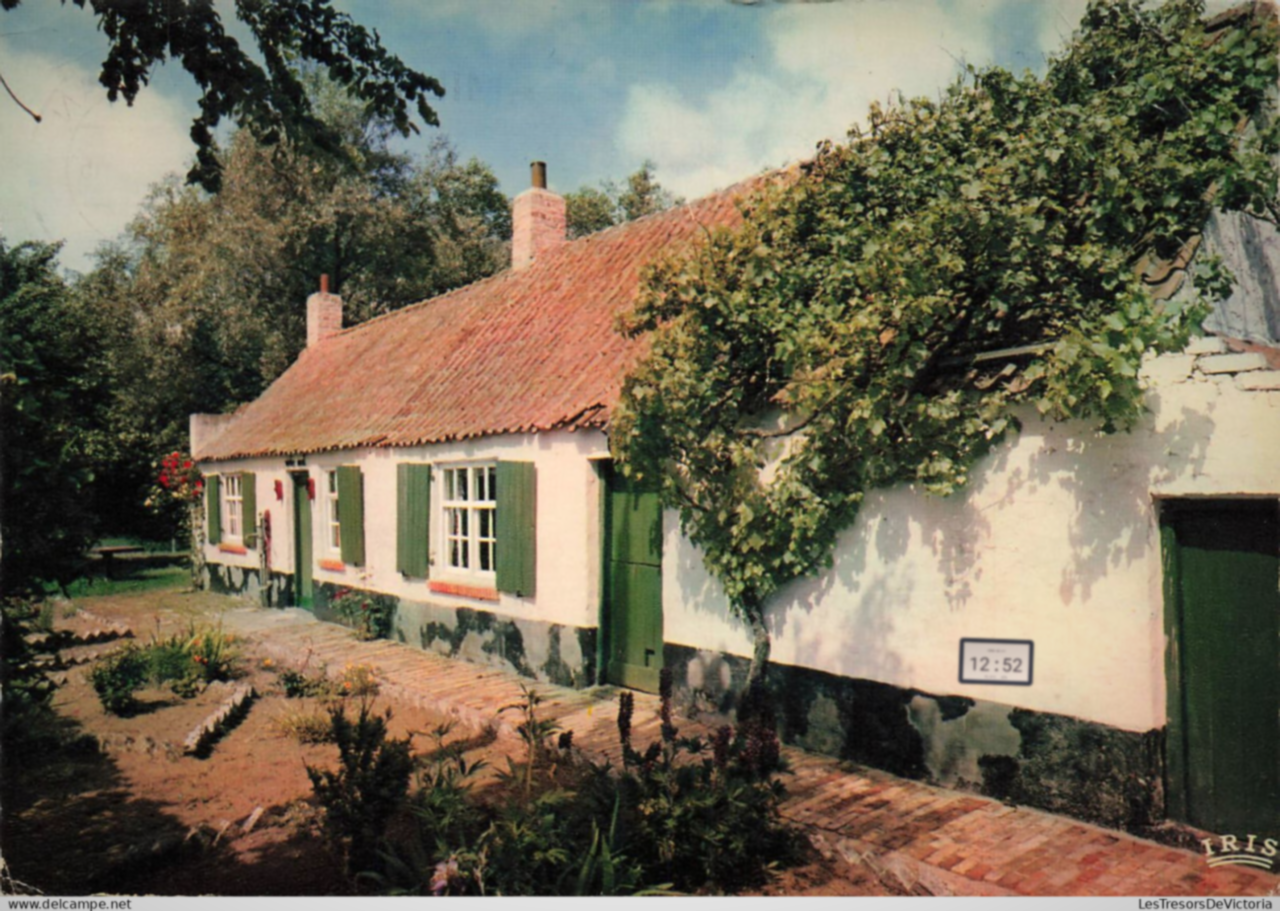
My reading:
12h52
